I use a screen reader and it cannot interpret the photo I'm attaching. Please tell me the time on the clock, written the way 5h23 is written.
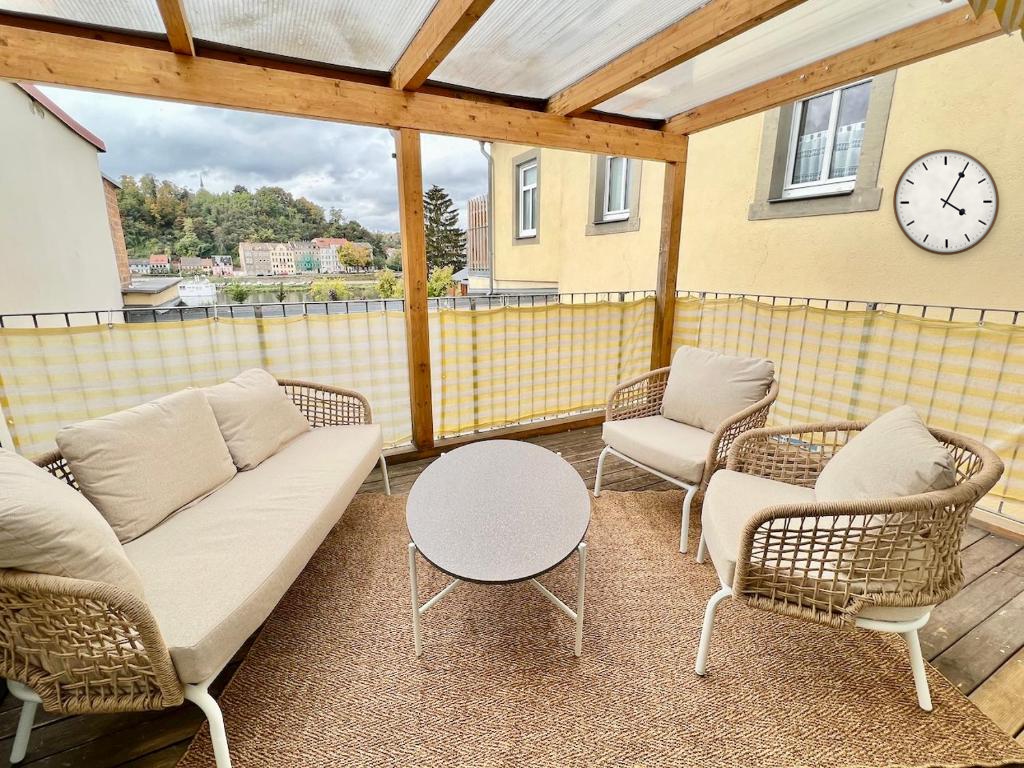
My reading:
4h05
